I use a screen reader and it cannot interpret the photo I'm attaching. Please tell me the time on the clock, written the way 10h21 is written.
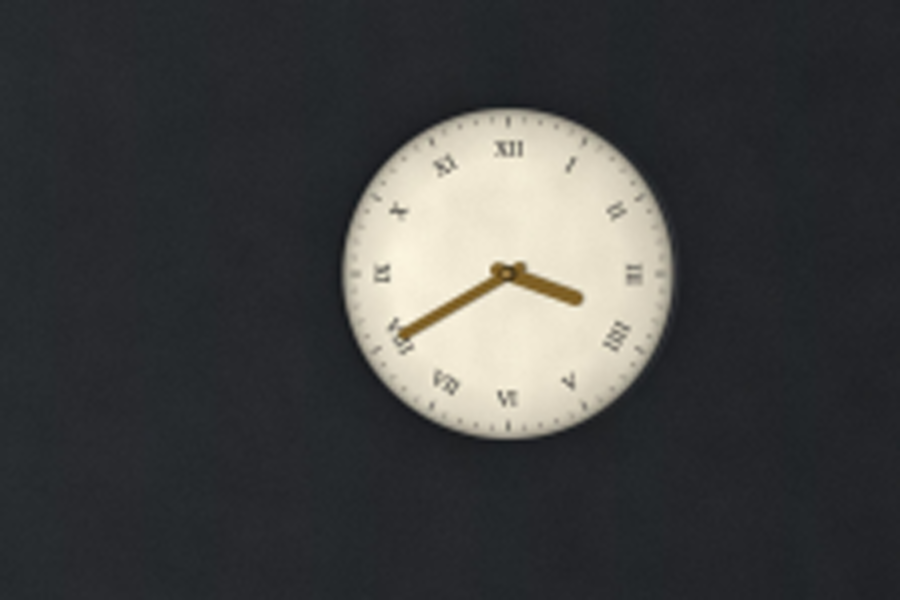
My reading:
3h40
